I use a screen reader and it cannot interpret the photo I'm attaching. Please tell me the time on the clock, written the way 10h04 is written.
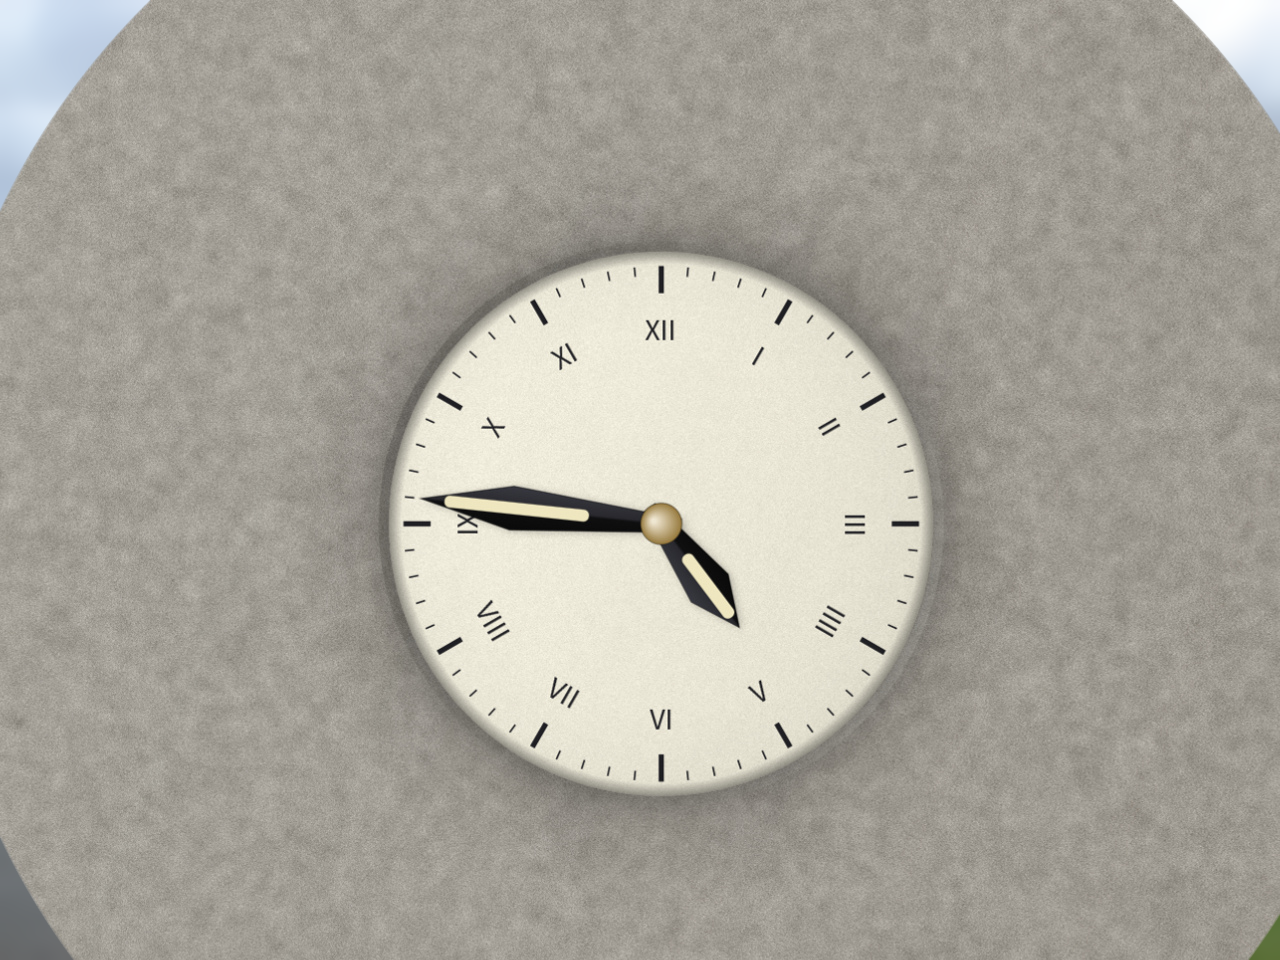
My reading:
4h46
